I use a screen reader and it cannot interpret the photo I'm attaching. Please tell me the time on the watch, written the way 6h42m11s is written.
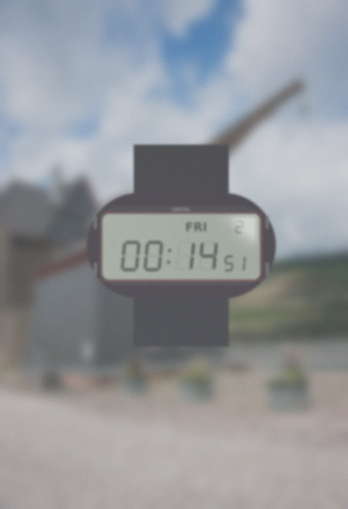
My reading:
0h14m51s
